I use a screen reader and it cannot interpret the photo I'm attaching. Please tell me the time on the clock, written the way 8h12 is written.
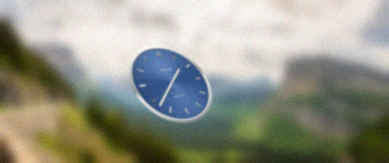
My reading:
1h38
